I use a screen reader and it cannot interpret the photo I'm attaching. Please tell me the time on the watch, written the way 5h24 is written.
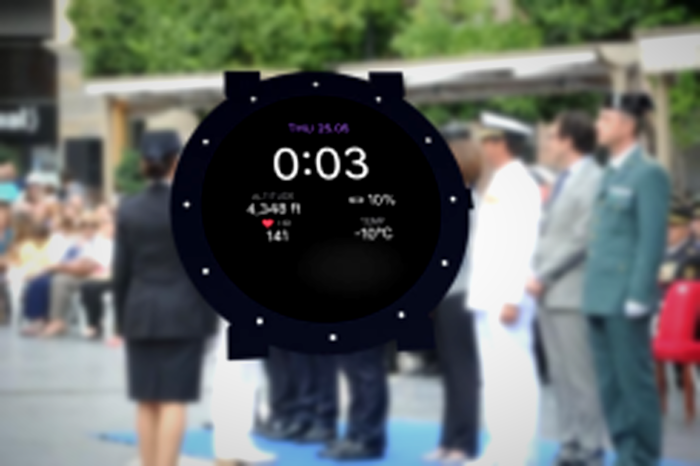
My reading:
0h03
